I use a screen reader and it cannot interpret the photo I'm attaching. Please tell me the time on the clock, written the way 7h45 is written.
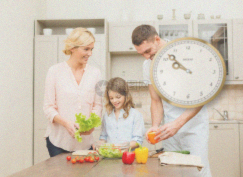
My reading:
9h52
